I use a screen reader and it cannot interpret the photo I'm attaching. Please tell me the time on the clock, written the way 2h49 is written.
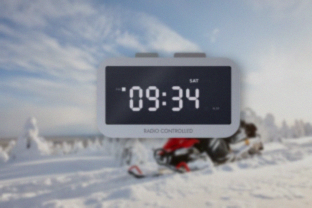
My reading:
9h34
